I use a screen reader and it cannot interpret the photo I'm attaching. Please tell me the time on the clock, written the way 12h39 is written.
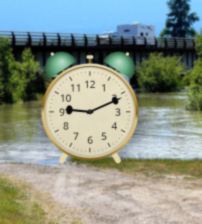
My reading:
9h11
